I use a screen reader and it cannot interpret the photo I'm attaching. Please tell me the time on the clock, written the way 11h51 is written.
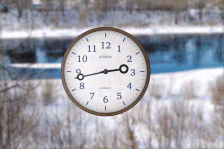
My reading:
2h43
